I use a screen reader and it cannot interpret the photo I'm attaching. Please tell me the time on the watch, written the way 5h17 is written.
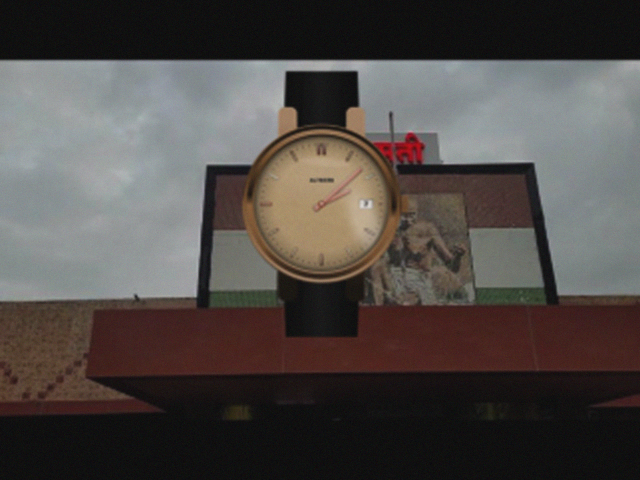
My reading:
2h08
